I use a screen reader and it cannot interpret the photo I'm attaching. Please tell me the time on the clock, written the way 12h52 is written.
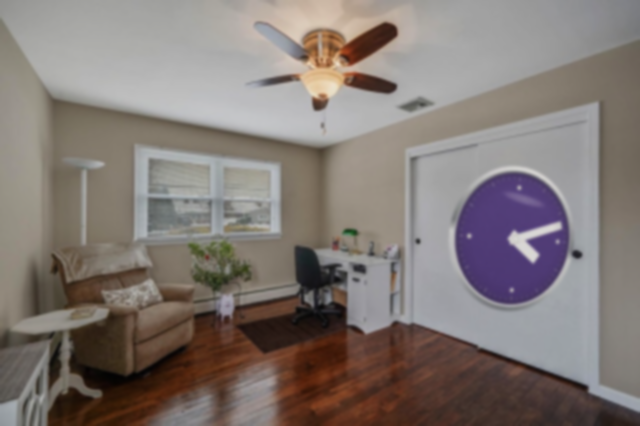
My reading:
4h12
